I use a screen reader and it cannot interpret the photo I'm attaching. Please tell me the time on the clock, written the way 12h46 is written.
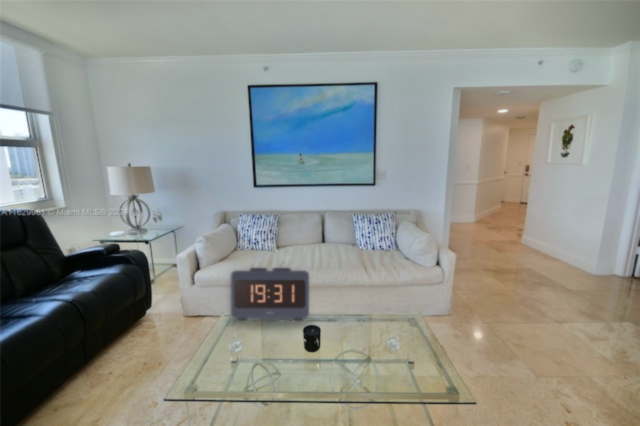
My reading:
19h31
